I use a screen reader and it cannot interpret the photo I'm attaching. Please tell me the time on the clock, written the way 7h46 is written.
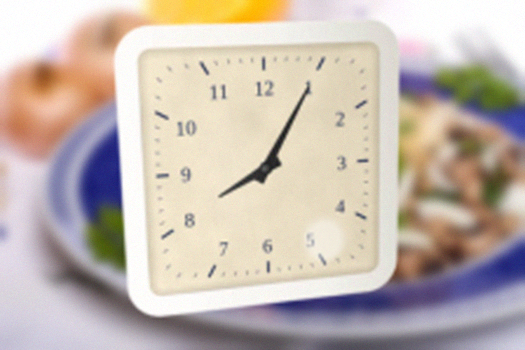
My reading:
8h05
